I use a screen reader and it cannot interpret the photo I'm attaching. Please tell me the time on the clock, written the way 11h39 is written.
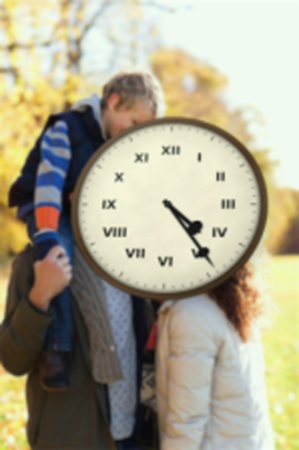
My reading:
4h24
